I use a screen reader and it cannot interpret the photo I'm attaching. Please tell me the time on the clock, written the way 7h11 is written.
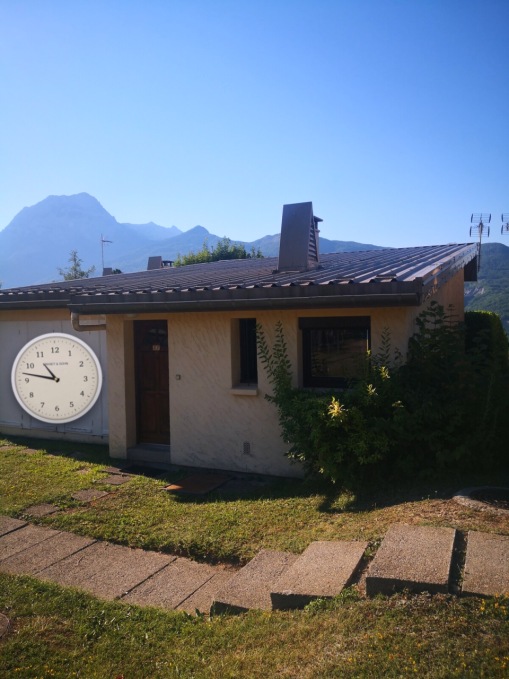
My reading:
10h47
